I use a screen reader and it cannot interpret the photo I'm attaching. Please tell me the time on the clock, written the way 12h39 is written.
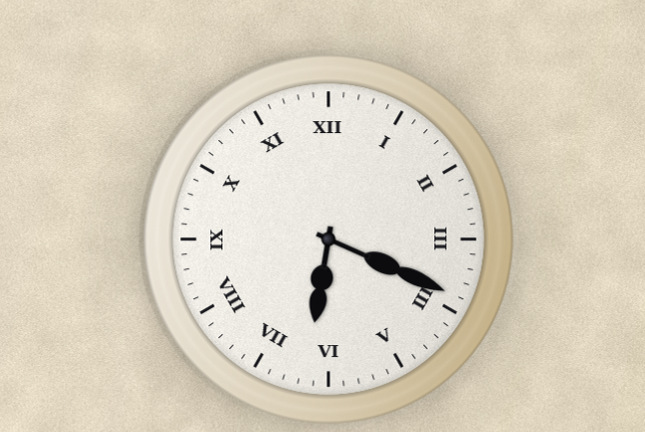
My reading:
6h19
